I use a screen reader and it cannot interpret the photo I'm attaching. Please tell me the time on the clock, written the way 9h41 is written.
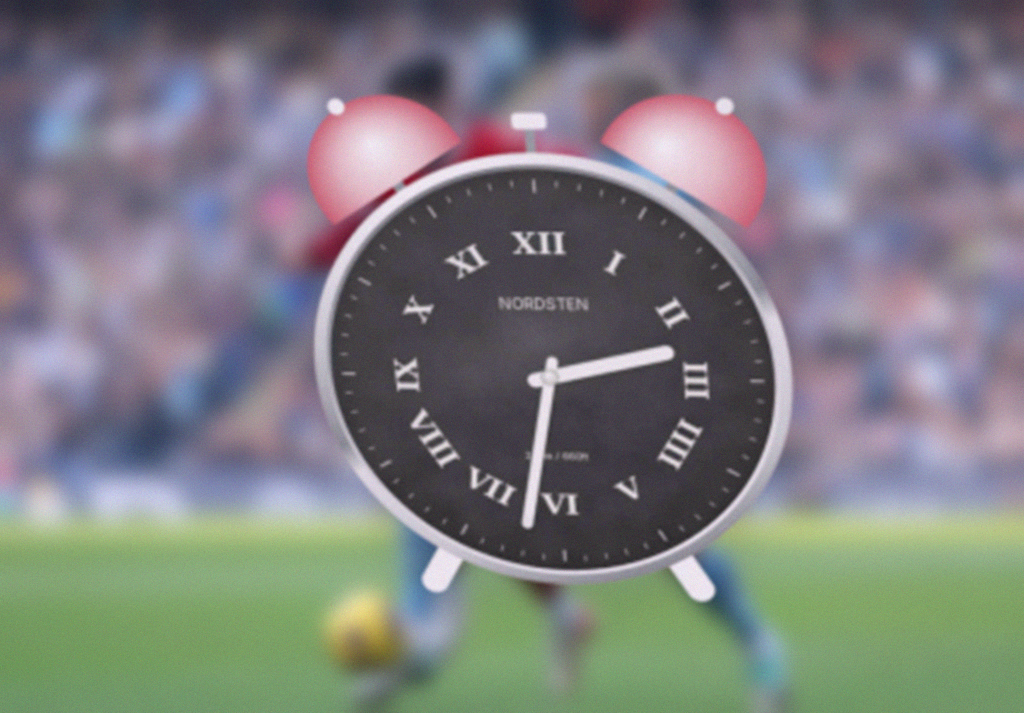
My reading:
2h32
